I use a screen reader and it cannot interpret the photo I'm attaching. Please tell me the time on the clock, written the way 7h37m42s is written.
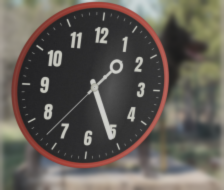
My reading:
1h25m37s
